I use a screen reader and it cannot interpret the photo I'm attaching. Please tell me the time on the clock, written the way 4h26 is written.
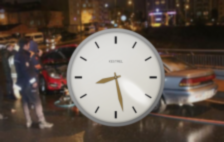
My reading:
8h28
